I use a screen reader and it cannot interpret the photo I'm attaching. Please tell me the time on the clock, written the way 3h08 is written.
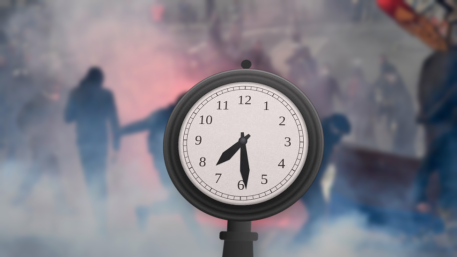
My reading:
7h29
